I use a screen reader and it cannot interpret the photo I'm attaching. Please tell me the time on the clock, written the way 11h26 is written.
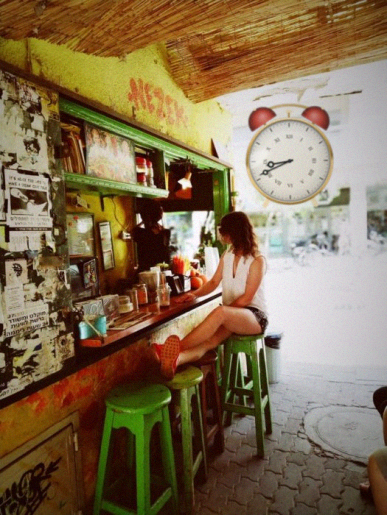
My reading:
8h41
